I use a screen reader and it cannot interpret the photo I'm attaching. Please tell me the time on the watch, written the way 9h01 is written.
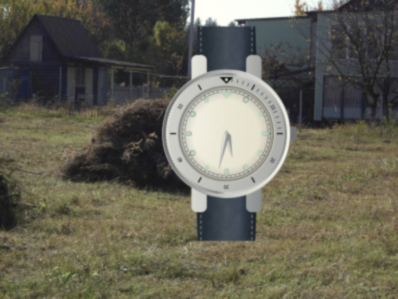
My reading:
5h32
